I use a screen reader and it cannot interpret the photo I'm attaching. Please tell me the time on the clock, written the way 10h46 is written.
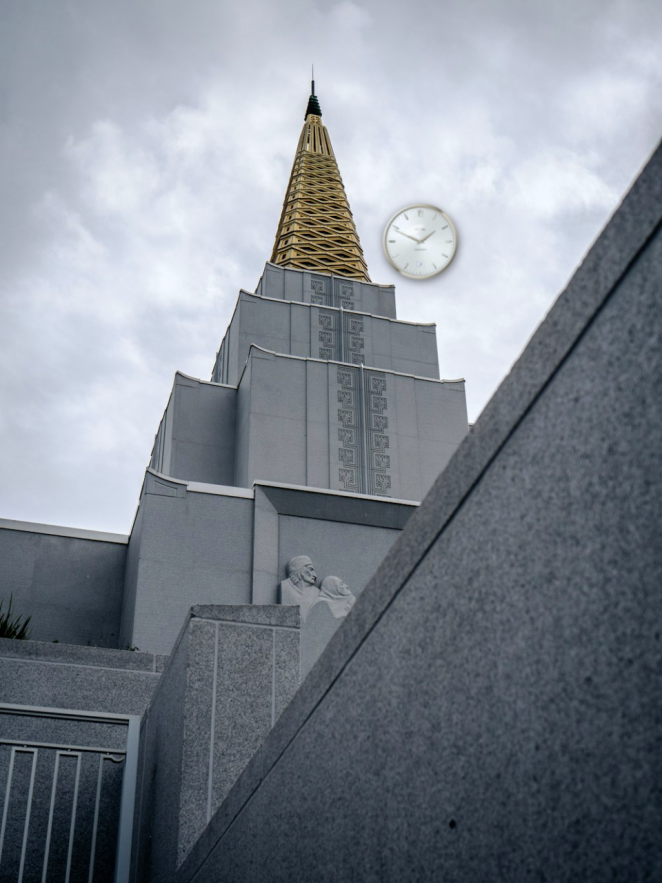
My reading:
1h49
